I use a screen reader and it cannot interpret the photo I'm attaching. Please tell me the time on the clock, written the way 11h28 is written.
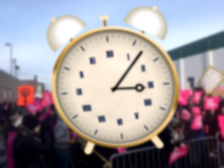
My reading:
3h07
